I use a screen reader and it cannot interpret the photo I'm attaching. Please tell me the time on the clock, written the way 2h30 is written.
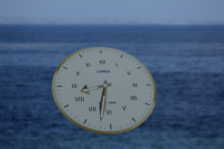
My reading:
8h32
